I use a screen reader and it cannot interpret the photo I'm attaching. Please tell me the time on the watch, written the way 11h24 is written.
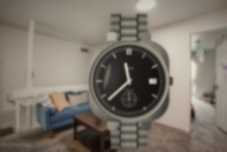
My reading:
11h38
